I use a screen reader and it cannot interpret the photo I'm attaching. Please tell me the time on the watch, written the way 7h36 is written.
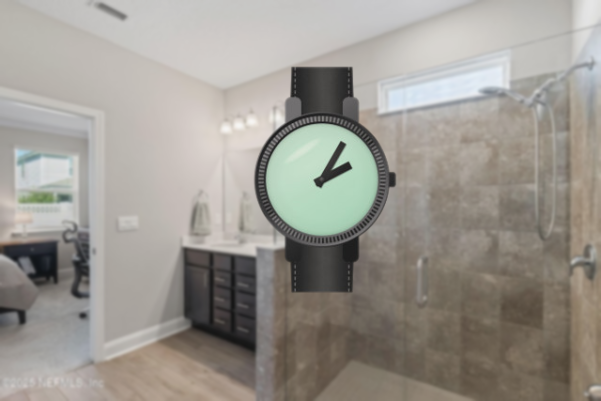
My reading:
2h05
